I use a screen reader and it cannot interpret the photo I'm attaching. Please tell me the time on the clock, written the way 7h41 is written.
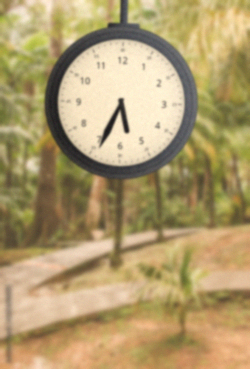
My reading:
5h34
